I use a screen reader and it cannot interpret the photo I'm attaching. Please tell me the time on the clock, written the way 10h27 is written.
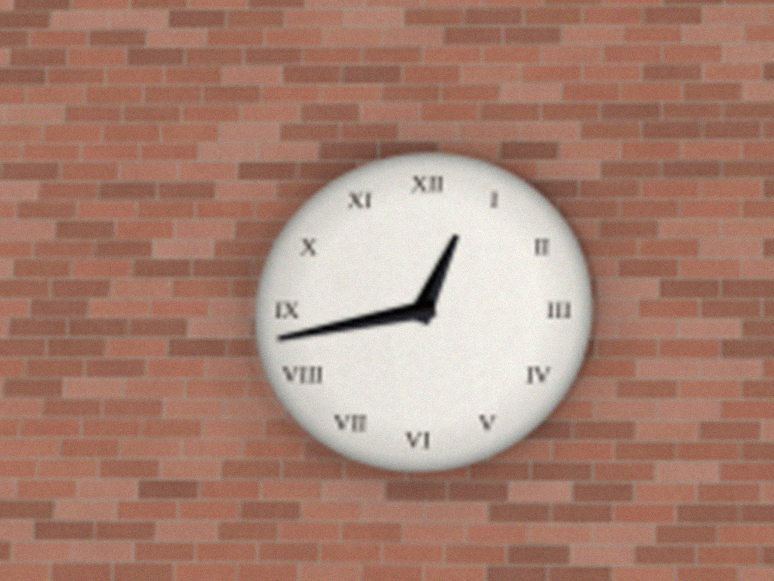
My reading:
12h43
